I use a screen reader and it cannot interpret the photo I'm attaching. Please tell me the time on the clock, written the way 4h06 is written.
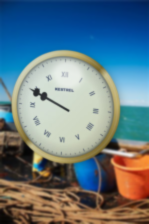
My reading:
9h49
